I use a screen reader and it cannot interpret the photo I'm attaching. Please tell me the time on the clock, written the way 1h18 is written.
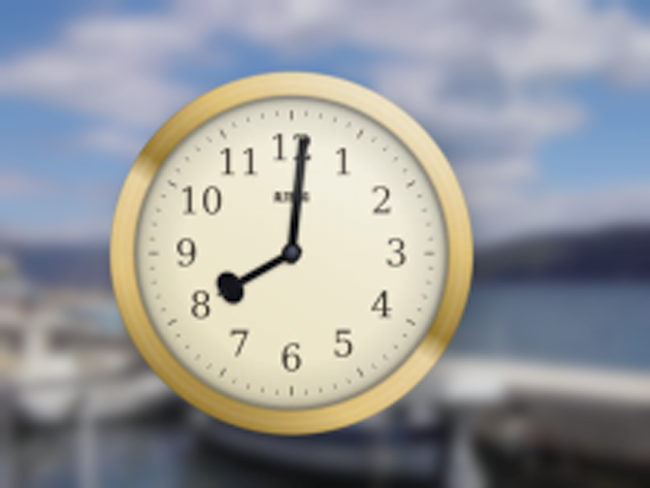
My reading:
8h01
